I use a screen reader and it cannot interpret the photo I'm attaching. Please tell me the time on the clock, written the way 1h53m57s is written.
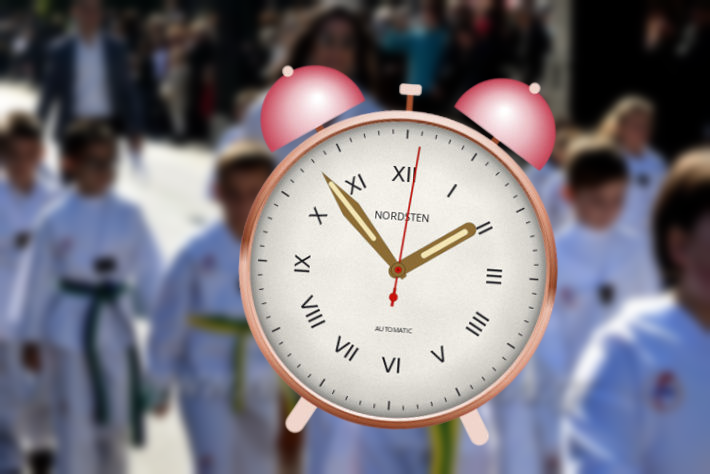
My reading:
1h53m01s
